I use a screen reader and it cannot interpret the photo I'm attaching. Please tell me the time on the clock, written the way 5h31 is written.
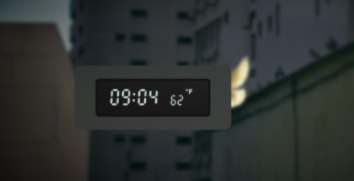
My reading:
9h04
